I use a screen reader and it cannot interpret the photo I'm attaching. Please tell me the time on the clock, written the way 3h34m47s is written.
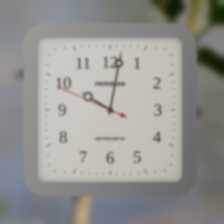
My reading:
10h01m49s
